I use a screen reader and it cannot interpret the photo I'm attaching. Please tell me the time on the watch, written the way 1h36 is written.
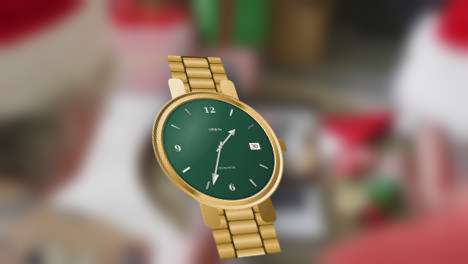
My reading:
1h34
